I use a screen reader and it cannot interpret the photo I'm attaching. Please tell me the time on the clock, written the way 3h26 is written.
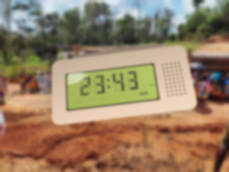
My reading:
23h43
